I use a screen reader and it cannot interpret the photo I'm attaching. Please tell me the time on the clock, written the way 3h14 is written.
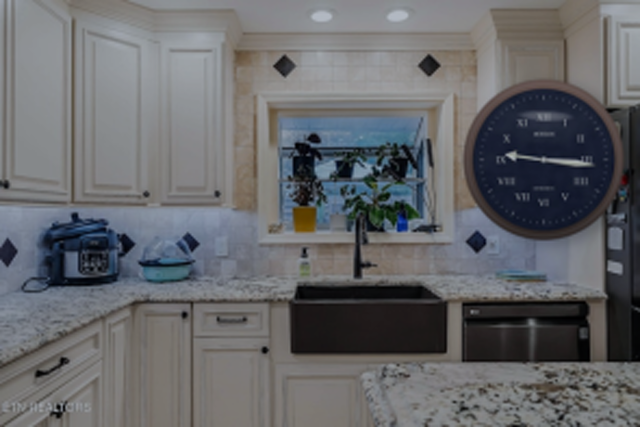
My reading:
9h16
